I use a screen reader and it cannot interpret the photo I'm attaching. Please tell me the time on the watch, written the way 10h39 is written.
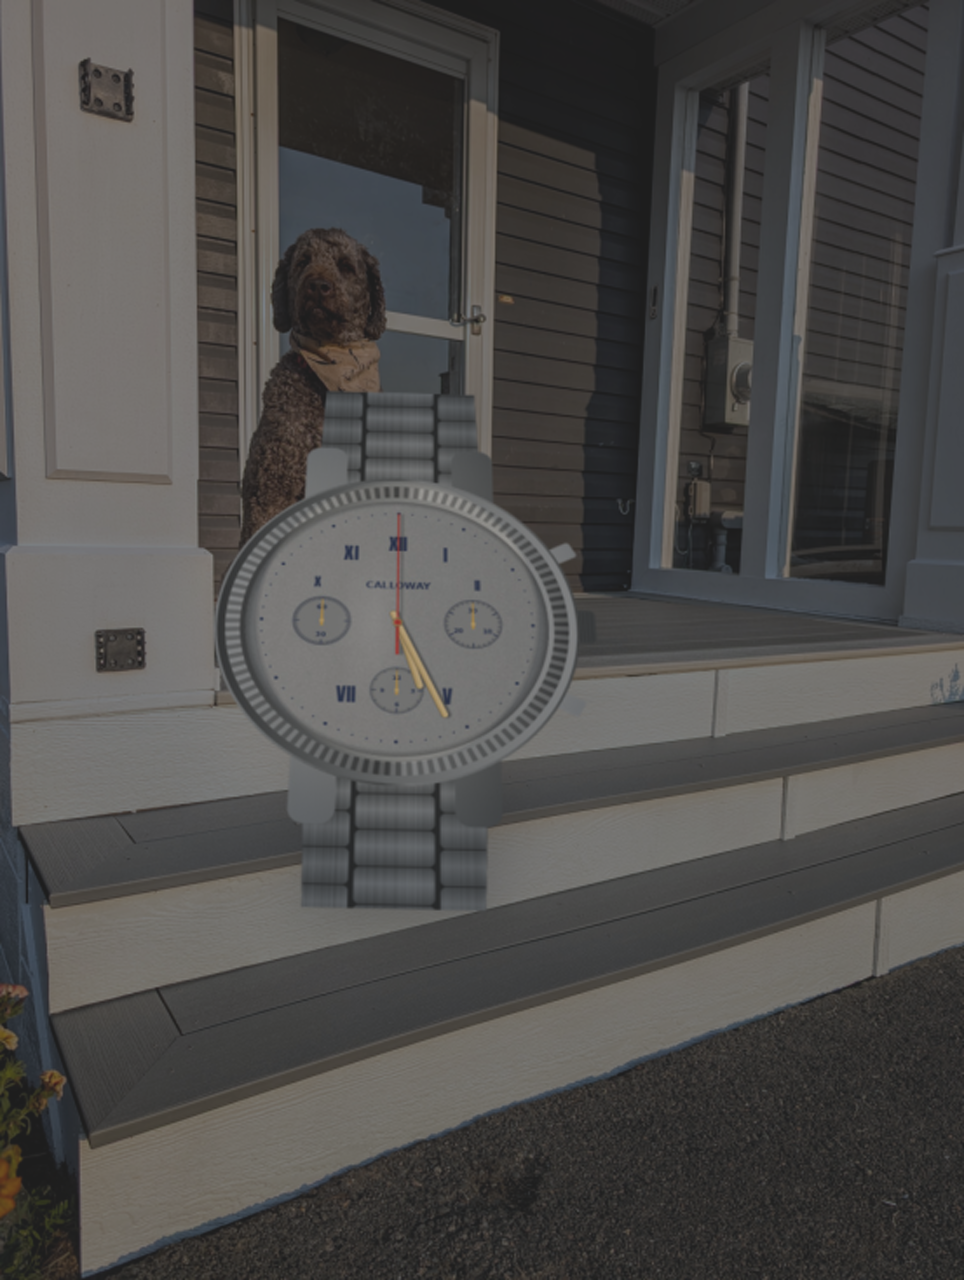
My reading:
5h26
